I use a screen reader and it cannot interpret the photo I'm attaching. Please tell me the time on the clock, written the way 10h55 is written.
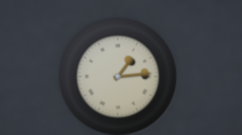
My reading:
1h14
